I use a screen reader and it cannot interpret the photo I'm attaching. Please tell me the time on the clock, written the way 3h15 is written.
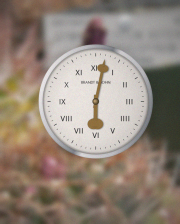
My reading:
6h02
